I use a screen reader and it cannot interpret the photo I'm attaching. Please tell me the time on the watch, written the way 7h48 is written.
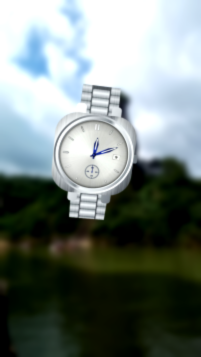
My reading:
12h11
